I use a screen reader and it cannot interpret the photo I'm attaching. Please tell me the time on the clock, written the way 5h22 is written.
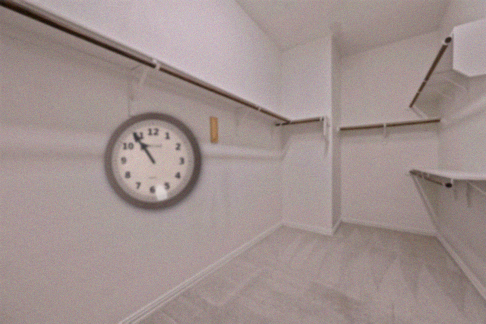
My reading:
10h54
